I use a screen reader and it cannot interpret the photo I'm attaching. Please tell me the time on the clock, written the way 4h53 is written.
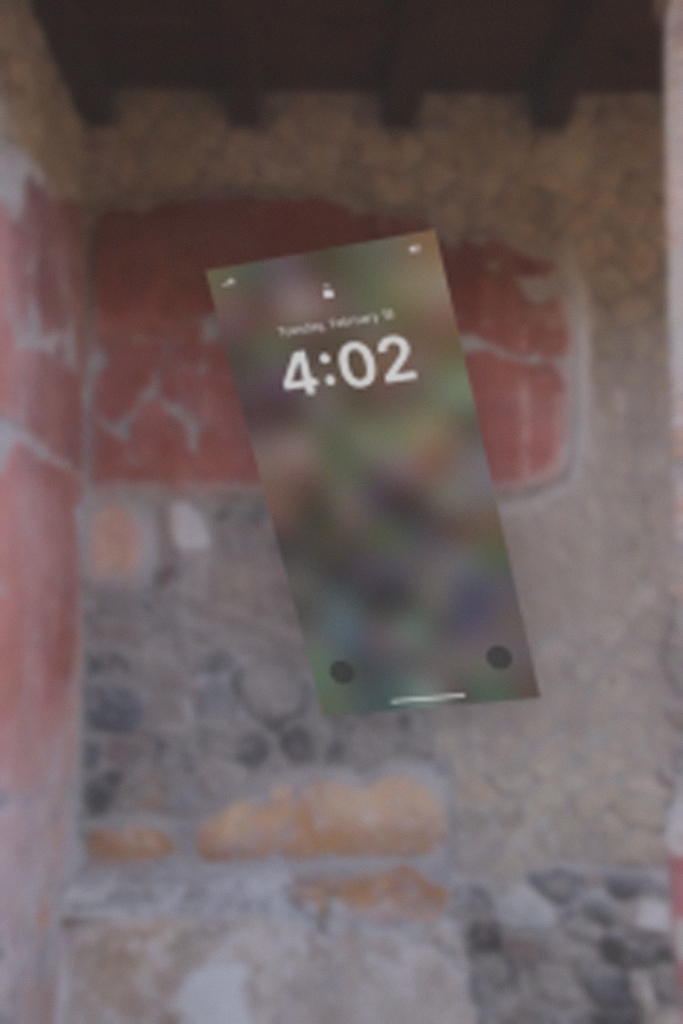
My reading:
4h02
